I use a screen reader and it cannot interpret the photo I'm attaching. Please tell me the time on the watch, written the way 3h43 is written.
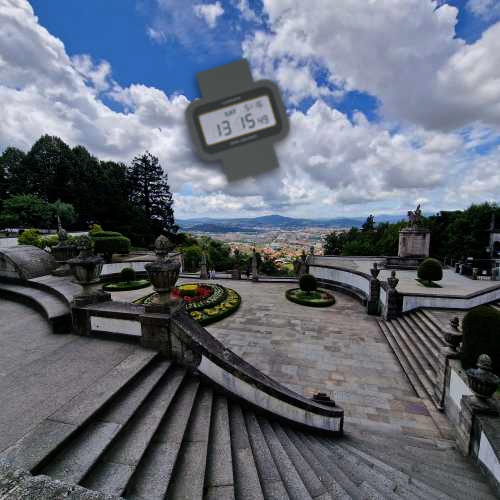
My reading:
13h15
